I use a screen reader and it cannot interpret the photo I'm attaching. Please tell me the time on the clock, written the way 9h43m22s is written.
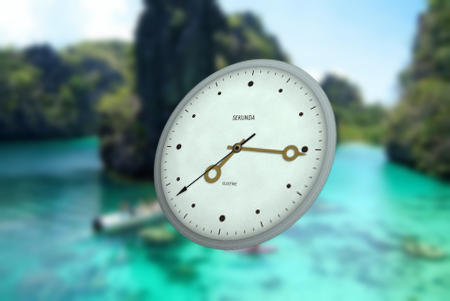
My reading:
7h15m38s
